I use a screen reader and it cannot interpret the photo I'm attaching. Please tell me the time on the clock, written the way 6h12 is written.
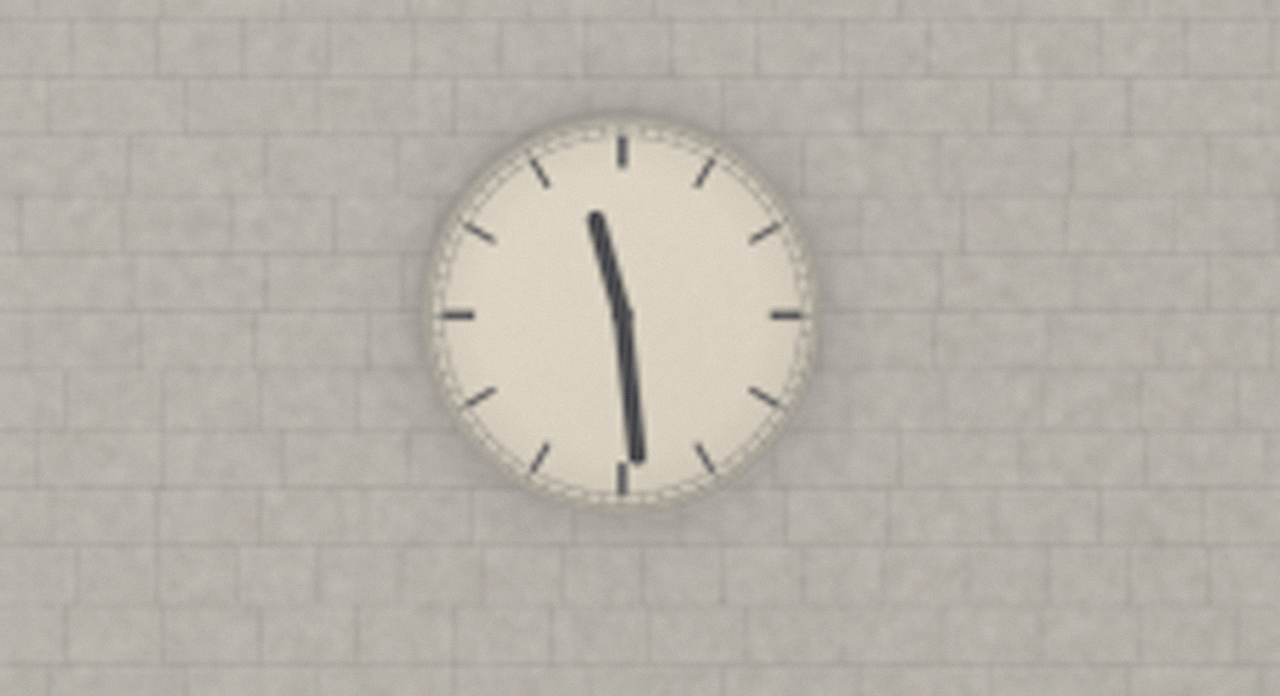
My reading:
11h29
